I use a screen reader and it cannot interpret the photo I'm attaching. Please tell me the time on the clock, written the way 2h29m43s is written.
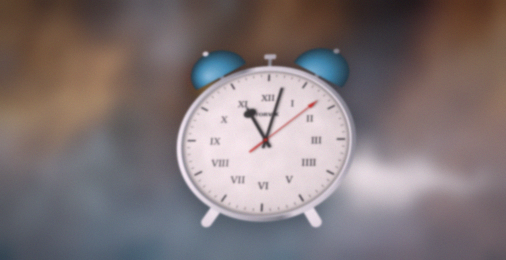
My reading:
11h02m08s
